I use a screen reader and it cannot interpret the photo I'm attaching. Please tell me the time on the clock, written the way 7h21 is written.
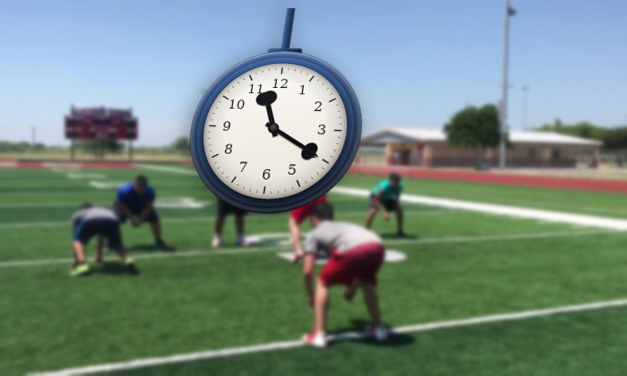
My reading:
11h20
